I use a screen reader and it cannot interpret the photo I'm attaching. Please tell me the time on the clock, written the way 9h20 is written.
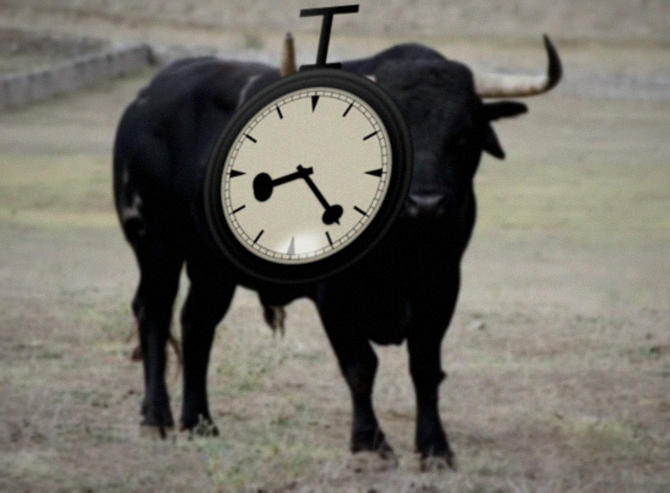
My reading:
8h23
